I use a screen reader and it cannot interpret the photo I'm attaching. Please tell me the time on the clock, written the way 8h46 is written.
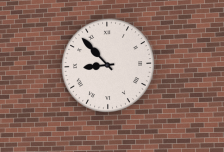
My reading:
8h53
